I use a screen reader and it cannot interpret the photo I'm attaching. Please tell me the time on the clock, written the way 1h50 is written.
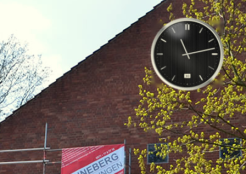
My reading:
11h13
